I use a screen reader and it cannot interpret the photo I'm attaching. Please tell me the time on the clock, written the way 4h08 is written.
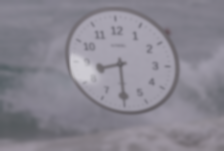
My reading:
8h30
